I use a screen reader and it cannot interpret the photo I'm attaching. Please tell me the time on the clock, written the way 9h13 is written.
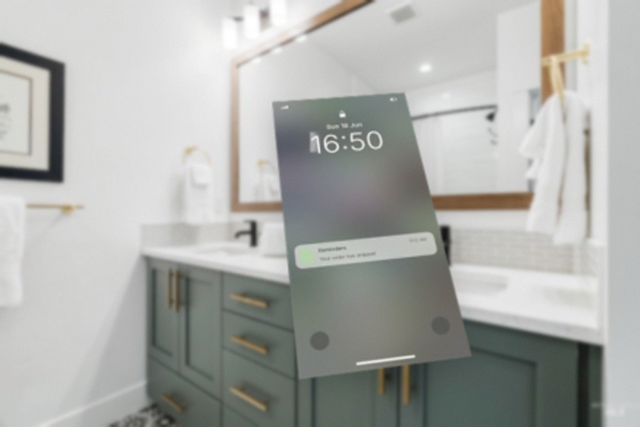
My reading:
16h50
